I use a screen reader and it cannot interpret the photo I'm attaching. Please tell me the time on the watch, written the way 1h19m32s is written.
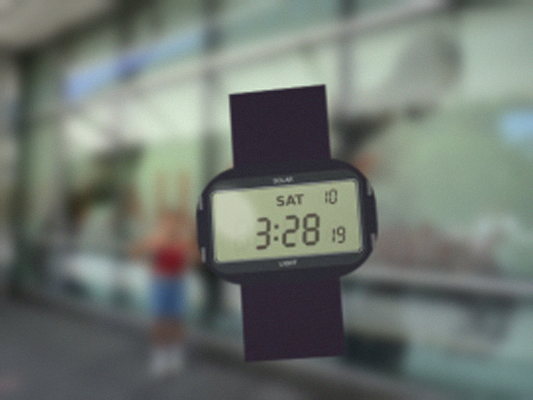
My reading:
3h28m19s
